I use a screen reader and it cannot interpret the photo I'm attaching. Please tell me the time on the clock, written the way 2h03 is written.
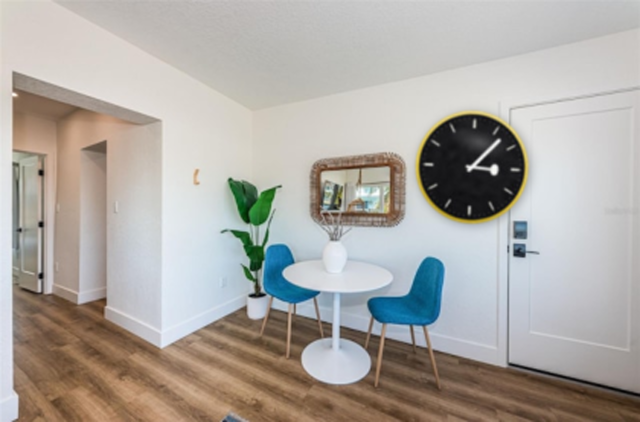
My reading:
3h07
